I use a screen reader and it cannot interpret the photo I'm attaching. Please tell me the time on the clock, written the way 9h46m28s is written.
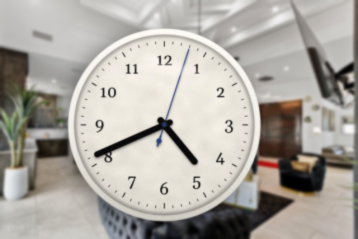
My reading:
4h41m03s
